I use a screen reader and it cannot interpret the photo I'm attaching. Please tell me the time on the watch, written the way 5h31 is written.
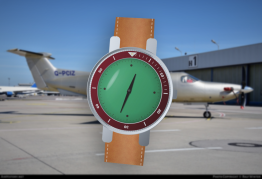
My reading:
12h33
